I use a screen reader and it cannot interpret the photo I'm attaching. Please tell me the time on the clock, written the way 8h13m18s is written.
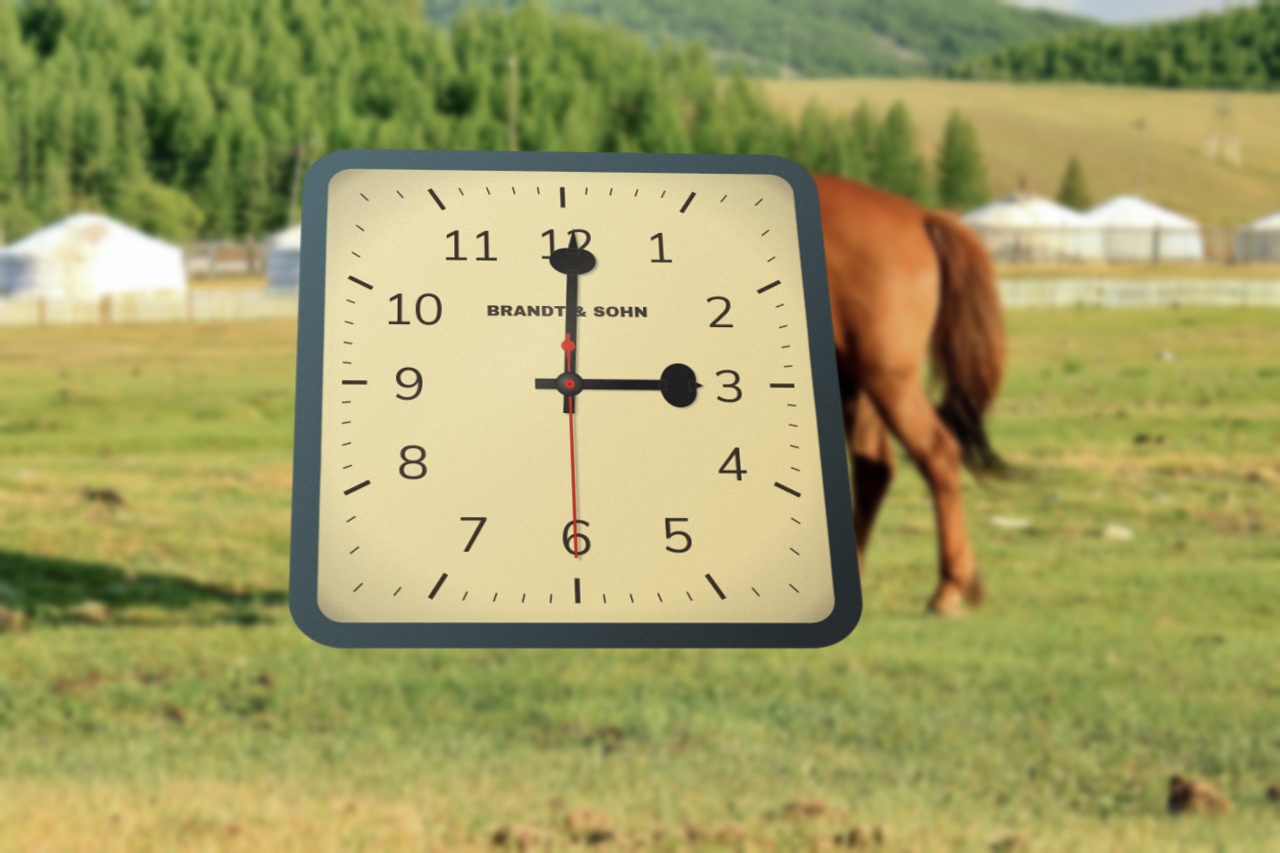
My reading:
3h00m30s
